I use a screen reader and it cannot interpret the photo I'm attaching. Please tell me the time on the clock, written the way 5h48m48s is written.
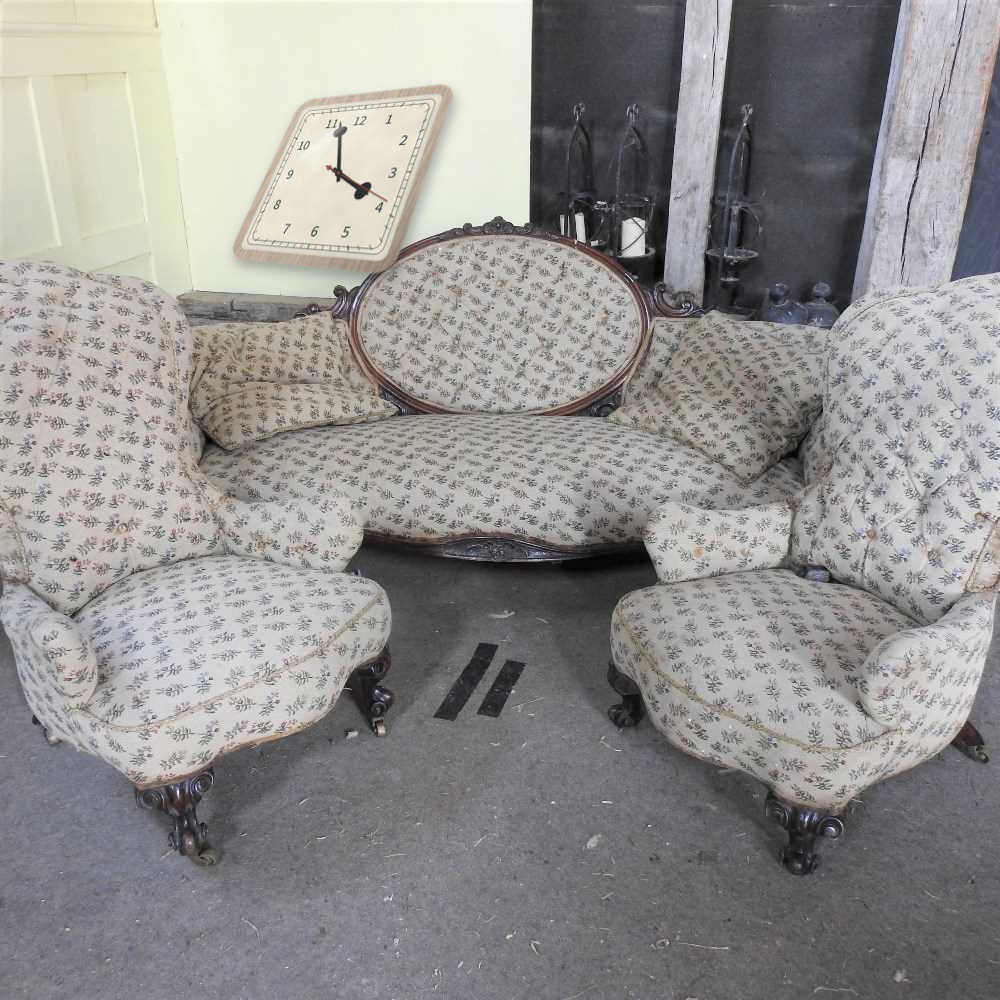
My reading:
3h56m19s
